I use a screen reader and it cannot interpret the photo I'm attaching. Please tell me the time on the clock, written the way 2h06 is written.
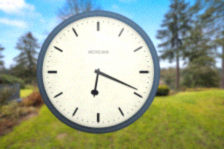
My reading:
6h19
